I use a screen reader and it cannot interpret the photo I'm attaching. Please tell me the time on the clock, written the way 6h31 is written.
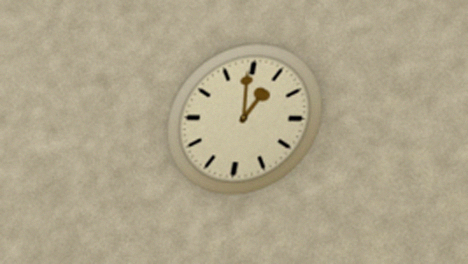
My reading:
12h59
